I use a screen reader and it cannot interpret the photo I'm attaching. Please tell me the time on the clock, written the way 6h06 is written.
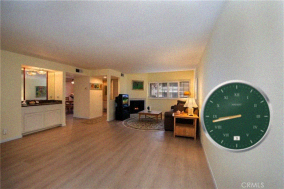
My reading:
8h43
